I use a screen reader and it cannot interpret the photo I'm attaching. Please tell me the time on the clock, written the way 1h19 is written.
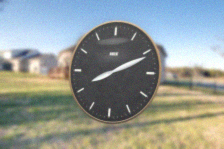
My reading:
8h11
